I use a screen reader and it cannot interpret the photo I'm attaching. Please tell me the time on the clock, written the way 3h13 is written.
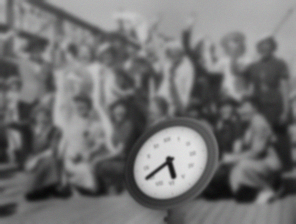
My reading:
5h41
